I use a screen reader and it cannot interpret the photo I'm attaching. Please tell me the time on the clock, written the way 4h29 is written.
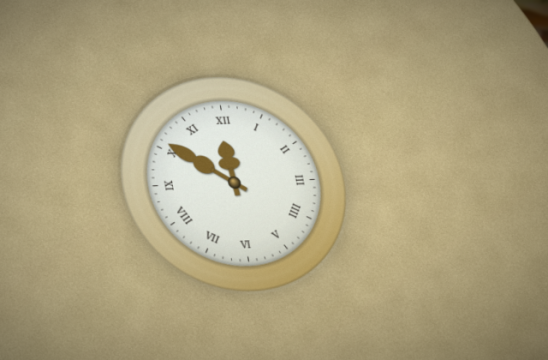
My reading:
11h51
